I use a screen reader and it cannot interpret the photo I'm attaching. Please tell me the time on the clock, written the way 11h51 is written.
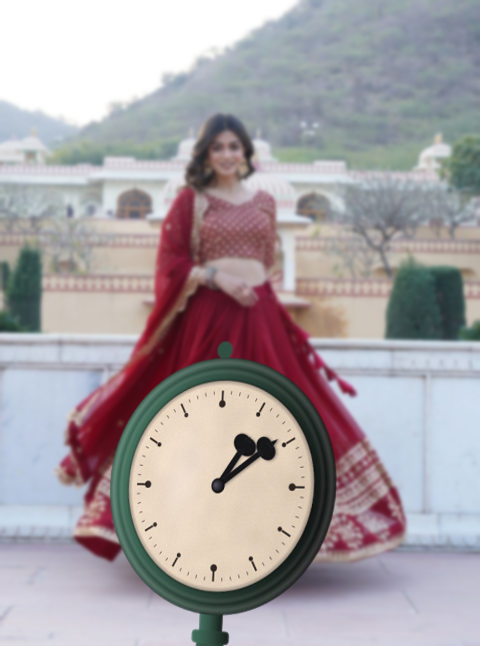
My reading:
1h09
